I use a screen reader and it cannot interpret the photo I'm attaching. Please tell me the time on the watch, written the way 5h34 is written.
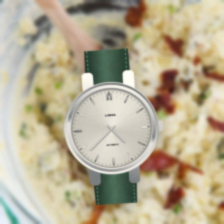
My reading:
4h38
